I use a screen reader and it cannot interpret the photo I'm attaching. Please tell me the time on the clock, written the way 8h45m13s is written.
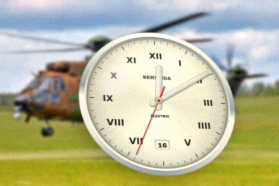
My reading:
12h09m34s
